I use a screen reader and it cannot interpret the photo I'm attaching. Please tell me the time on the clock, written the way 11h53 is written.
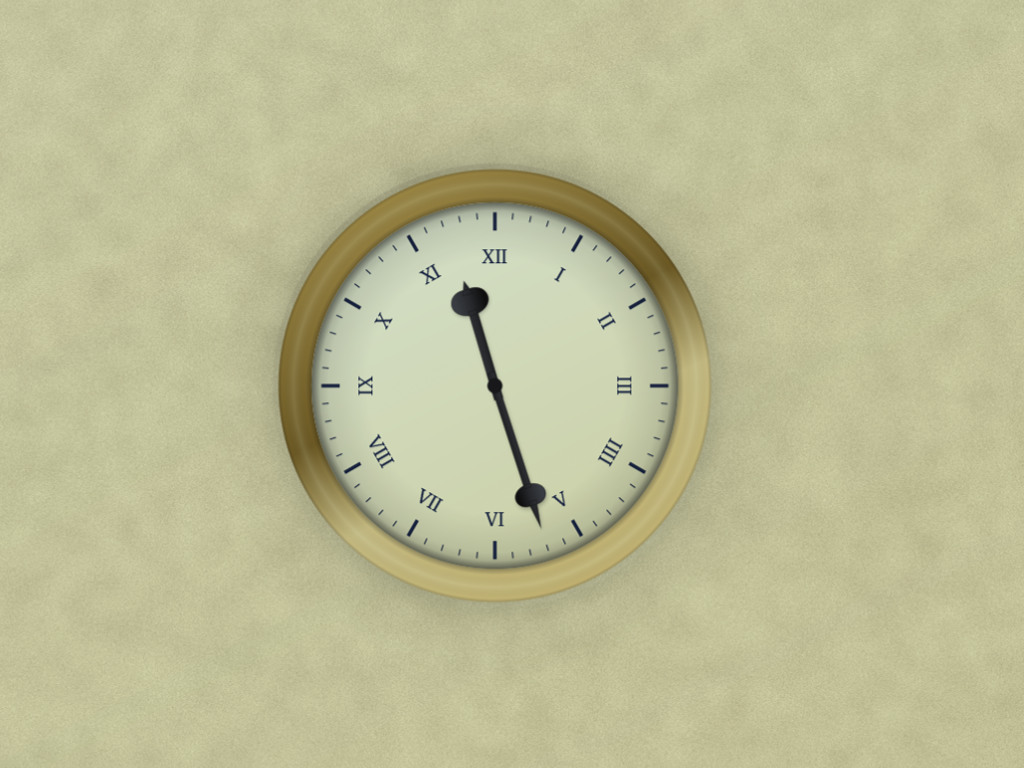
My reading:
11h27
